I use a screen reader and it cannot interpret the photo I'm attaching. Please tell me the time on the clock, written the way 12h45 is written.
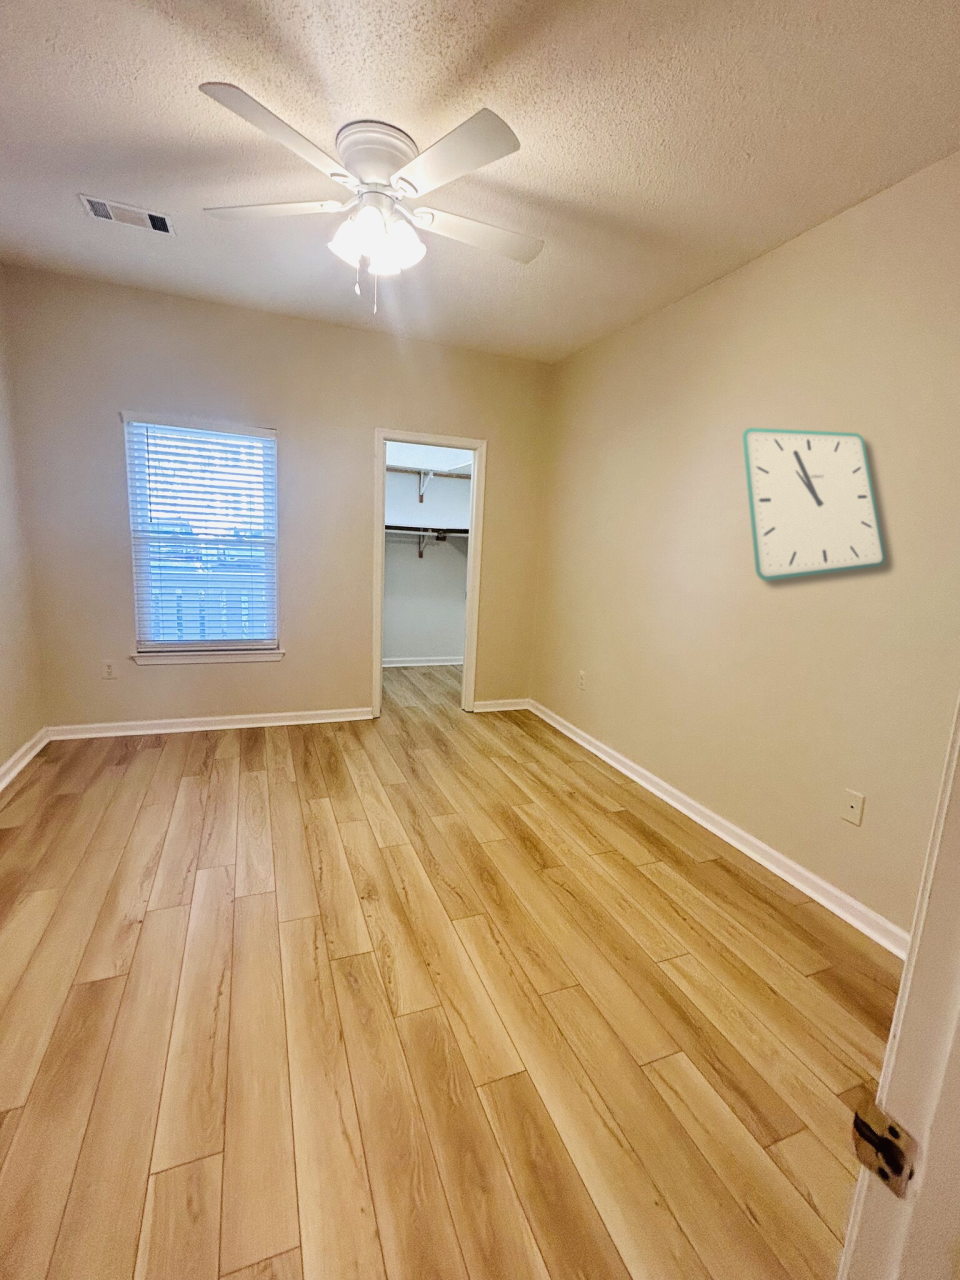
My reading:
10h57
